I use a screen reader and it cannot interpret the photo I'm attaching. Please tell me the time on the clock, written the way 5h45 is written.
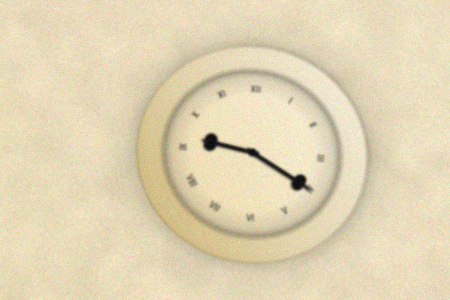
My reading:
9h20
